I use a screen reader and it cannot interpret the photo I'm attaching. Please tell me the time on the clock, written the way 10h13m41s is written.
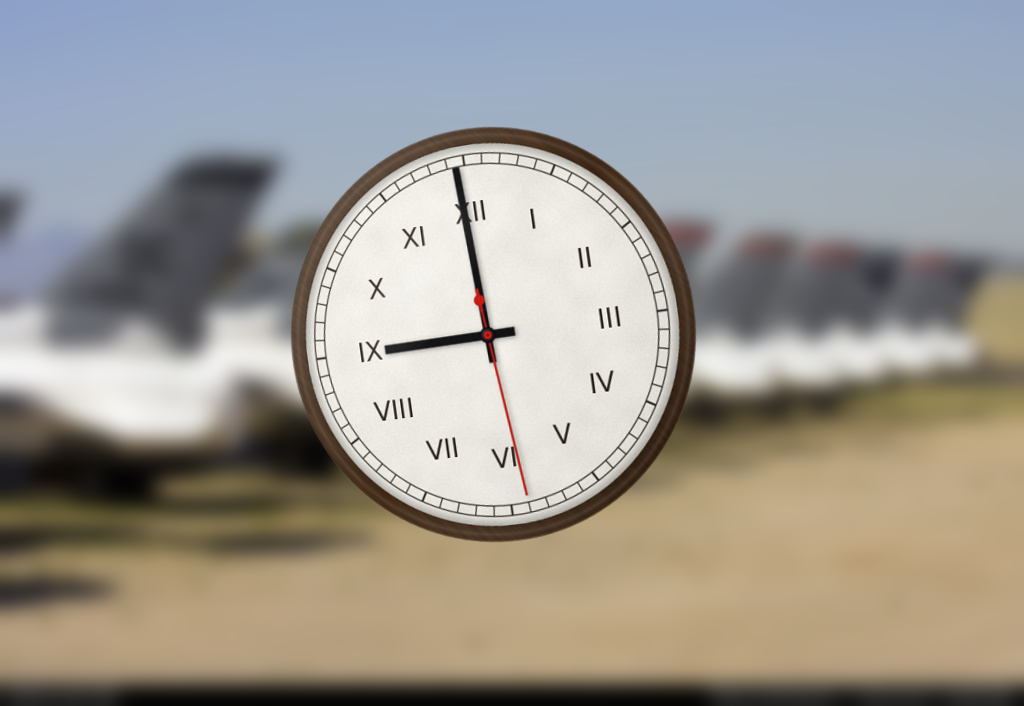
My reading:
8h59m29s
